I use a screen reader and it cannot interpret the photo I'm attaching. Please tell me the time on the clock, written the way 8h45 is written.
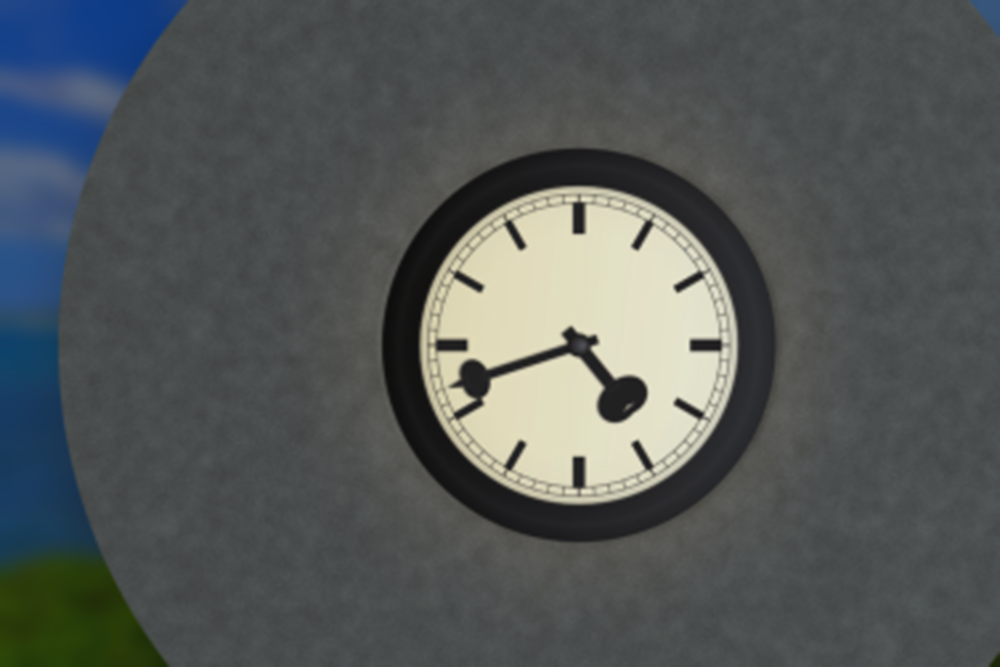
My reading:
4h42
